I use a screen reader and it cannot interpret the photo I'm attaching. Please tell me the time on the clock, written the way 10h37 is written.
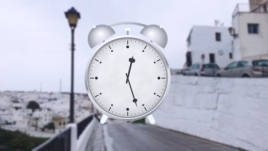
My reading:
12h27
